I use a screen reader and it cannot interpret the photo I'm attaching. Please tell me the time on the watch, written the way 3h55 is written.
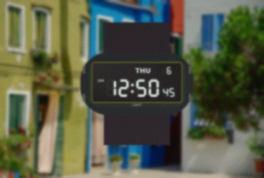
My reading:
12h50
